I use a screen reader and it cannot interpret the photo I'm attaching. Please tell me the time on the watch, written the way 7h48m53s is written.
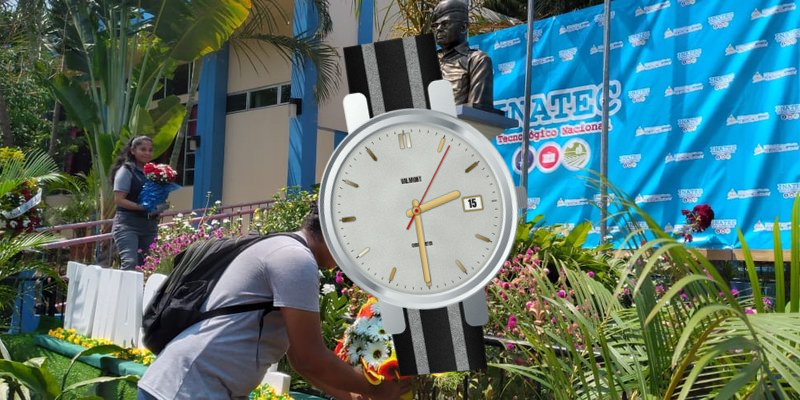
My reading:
2h30m06s
